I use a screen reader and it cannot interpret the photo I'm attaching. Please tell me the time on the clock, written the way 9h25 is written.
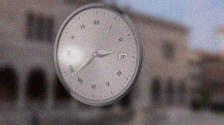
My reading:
2h38
